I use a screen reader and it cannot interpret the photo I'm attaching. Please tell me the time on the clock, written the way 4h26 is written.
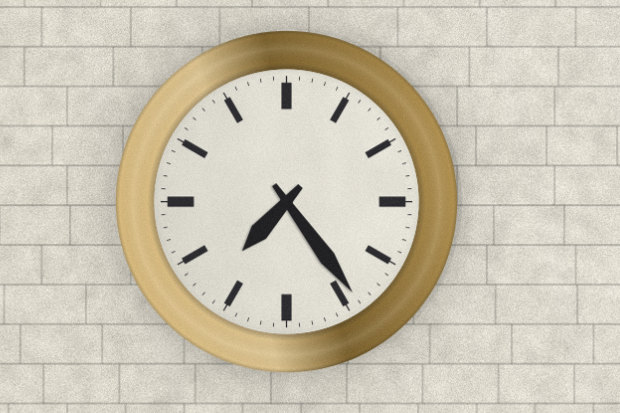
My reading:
7h24
